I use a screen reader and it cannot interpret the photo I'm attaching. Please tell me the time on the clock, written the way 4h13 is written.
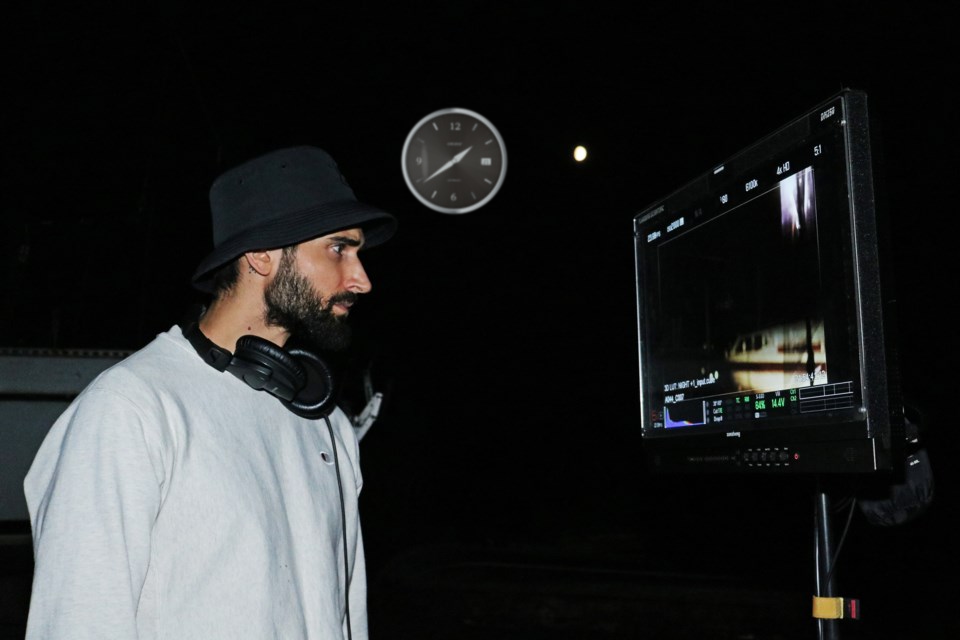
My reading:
1h39
